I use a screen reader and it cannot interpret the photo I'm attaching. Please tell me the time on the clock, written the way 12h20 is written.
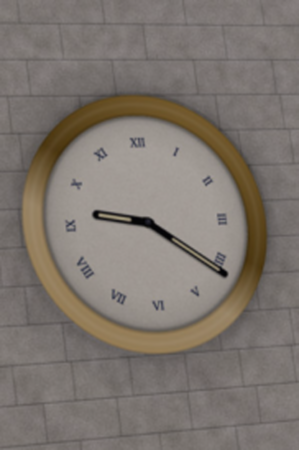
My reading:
9h21
